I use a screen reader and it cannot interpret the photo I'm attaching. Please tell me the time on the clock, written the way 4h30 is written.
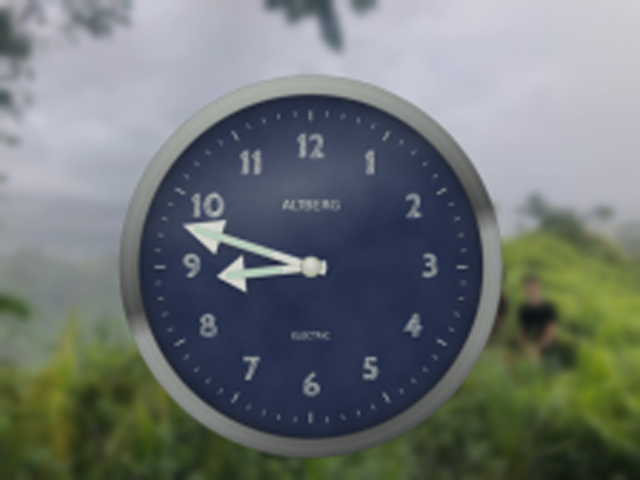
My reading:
8h48
